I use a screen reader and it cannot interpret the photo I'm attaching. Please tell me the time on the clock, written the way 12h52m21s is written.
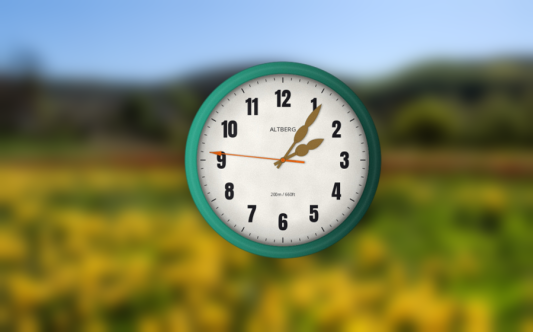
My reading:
2h05m46s
